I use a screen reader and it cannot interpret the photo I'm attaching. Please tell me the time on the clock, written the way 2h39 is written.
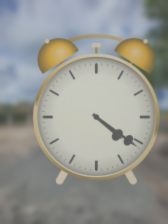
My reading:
4h21
